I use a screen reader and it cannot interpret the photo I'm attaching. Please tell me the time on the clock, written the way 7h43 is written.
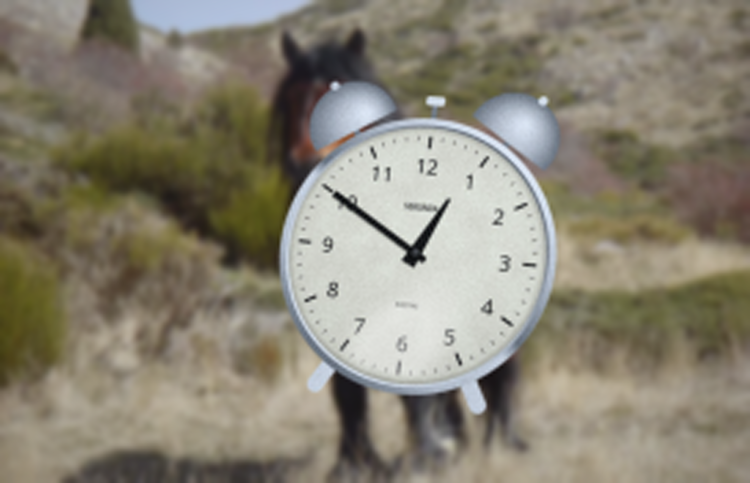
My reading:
12h50
